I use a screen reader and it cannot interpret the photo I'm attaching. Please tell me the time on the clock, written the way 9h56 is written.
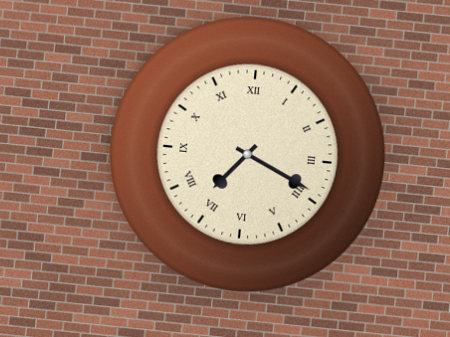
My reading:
7h19
